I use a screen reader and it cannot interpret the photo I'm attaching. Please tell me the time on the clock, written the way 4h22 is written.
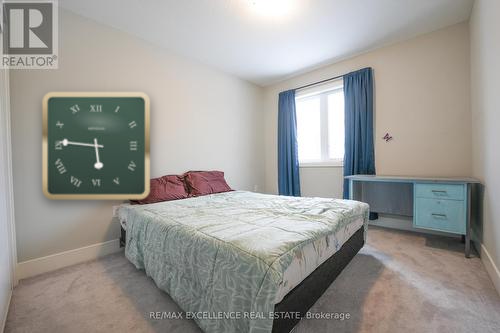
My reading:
5h46
